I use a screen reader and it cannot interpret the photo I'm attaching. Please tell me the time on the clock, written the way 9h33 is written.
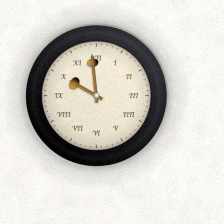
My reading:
9h59
